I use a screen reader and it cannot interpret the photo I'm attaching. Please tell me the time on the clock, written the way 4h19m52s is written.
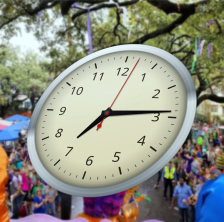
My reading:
7h14m02s
